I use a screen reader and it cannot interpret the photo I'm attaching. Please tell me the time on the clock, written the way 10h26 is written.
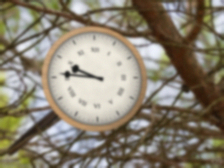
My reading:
9h46
